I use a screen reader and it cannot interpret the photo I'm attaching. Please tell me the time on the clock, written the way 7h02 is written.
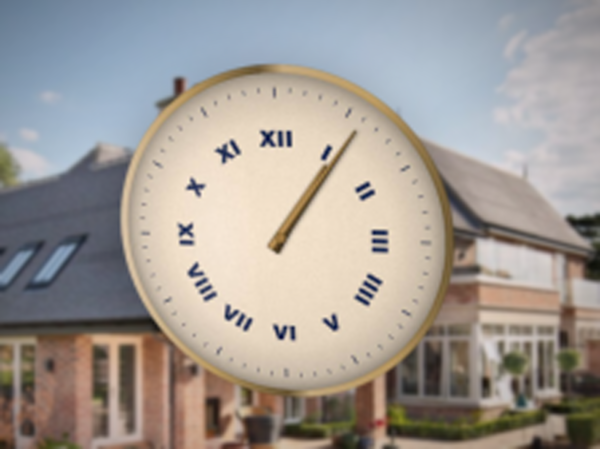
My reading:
1h06
